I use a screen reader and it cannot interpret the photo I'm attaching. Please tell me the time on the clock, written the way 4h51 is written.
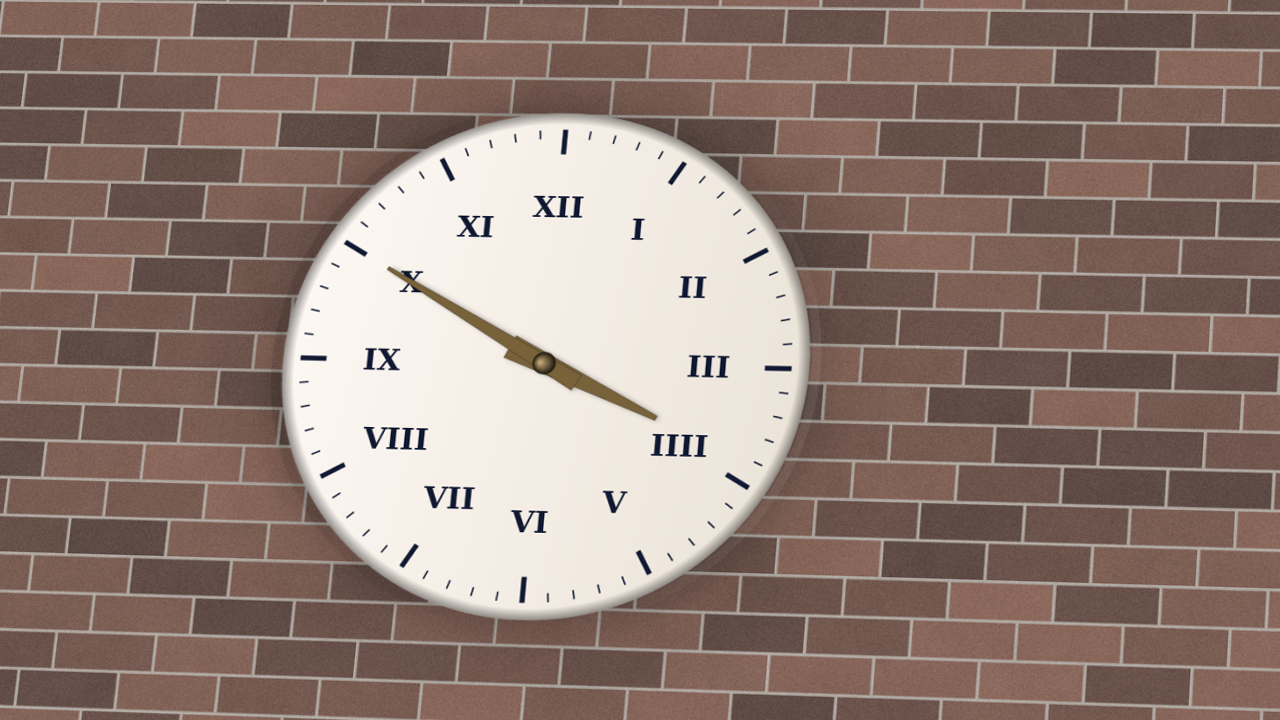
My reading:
3h50
